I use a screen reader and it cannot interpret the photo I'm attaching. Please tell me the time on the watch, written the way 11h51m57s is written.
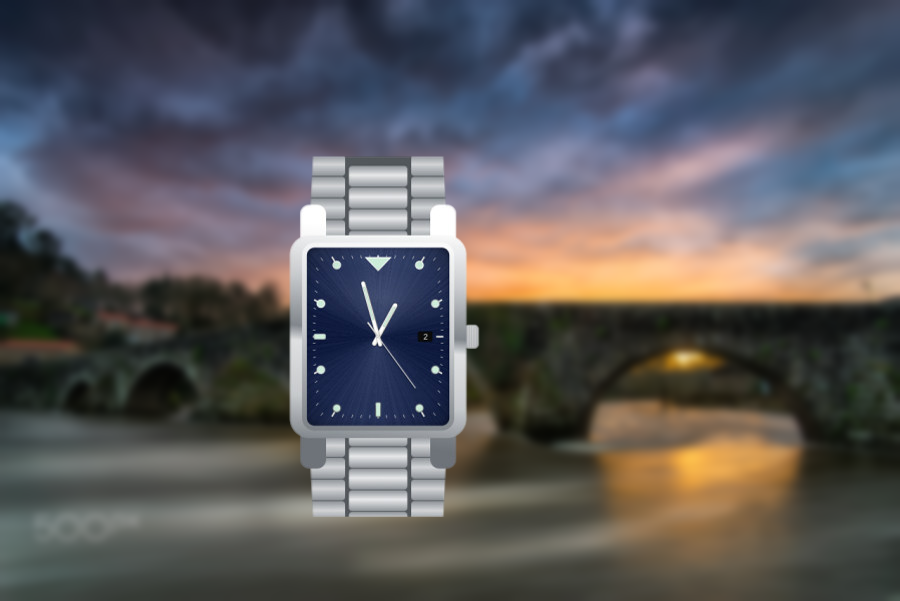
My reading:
12h57m24s
